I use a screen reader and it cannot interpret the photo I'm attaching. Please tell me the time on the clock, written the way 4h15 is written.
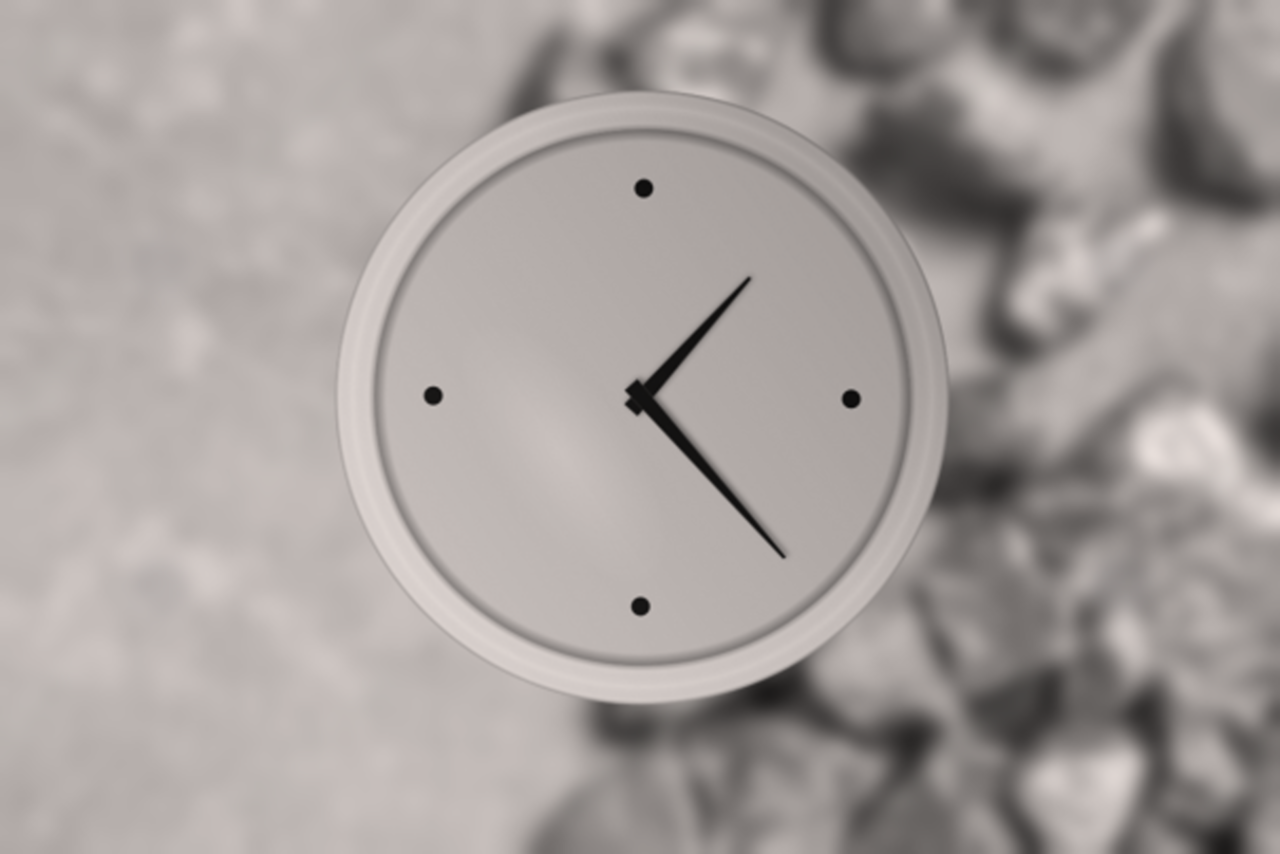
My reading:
1h23
